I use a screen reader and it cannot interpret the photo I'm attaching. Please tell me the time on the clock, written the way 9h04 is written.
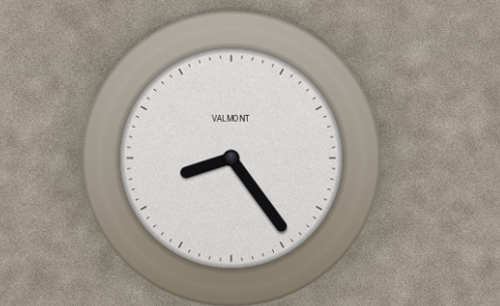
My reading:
8h24
